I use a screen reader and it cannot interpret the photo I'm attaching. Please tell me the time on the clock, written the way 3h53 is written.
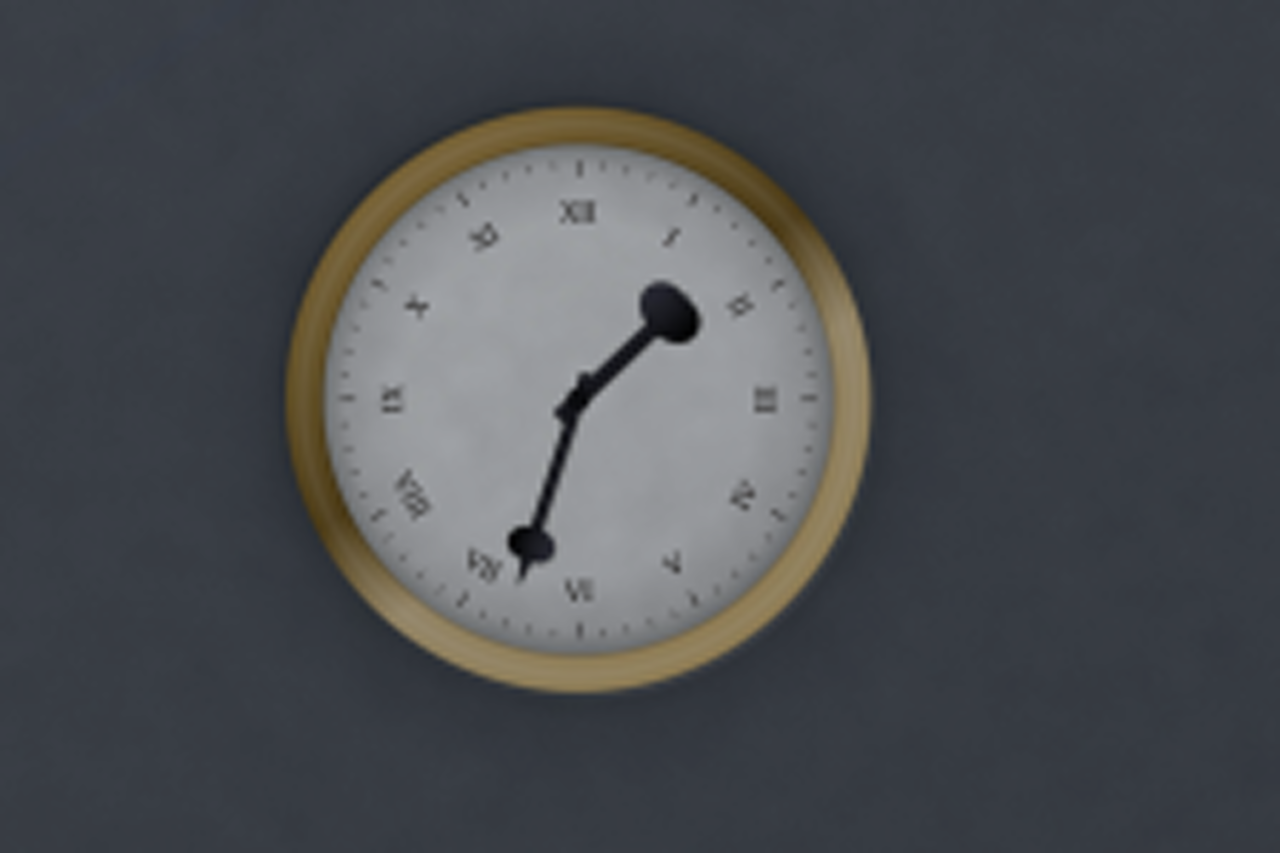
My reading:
1h33
